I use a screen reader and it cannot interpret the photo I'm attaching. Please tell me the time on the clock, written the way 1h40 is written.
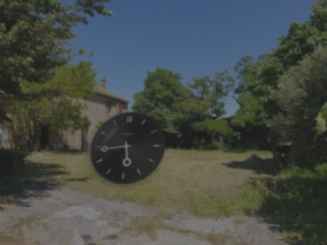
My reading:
5h44
